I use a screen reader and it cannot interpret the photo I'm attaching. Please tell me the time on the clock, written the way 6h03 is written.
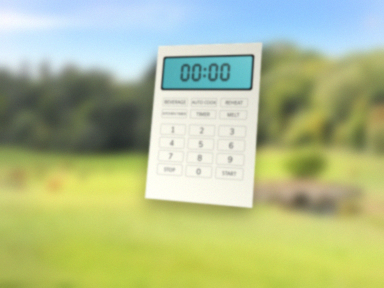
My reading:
0h00
